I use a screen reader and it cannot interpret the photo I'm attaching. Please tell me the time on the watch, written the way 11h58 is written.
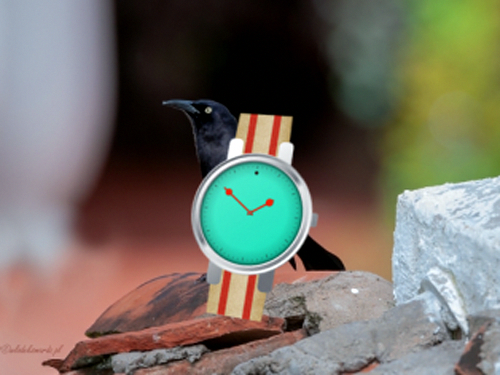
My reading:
1h51
